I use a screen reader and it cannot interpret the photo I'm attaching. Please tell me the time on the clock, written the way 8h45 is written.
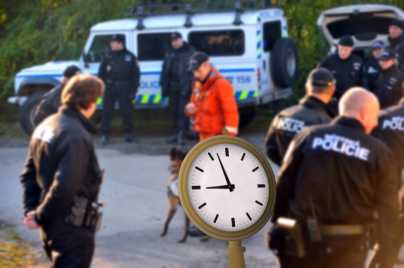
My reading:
8h57
